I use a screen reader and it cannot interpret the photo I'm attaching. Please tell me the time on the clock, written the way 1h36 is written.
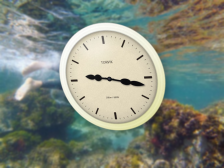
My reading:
9h17
